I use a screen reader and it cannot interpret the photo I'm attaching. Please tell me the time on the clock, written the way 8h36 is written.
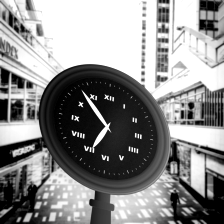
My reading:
6h53
